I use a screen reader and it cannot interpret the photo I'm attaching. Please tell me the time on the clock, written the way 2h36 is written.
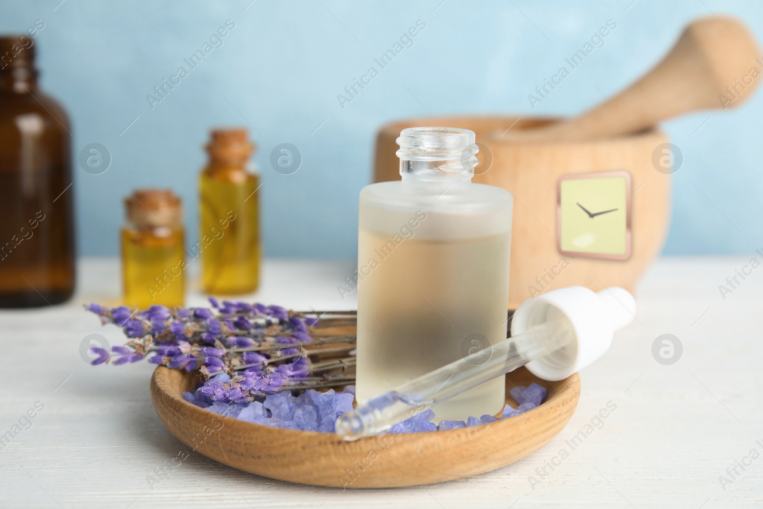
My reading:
10h13
